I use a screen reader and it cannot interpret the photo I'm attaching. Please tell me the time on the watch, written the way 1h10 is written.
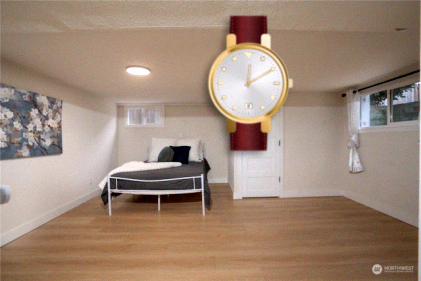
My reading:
12h10
